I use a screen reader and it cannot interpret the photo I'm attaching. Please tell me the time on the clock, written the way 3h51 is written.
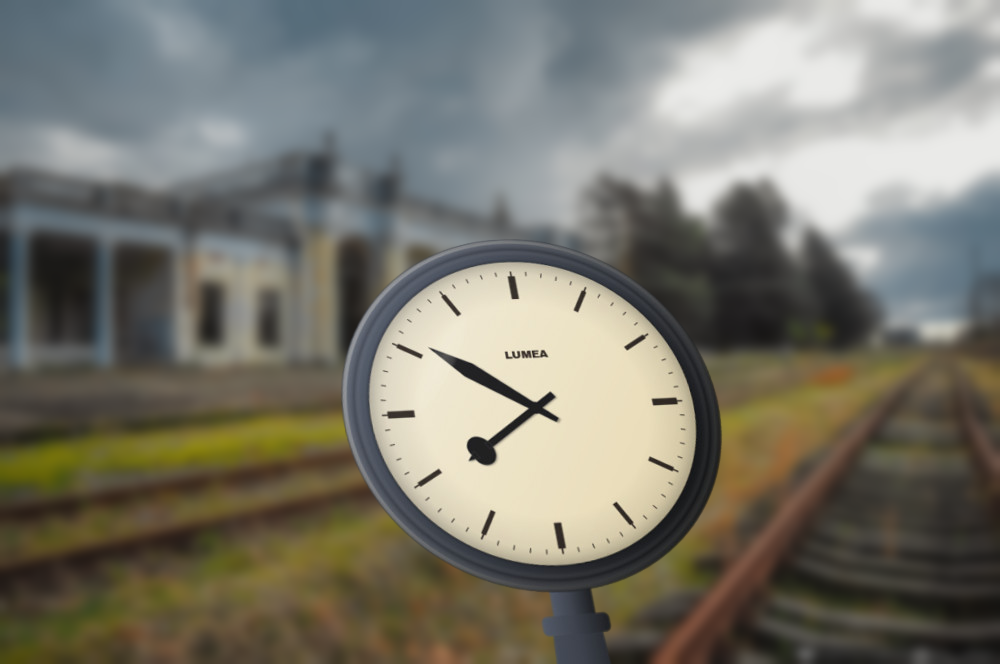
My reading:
7h51
